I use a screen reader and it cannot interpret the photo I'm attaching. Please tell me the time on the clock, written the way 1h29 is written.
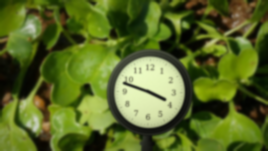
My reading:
3h48
